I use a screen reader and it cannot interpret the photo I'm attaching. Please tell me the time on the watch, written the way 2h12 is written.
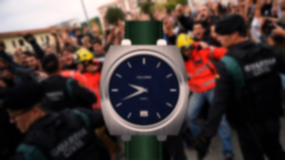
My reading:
9h41
